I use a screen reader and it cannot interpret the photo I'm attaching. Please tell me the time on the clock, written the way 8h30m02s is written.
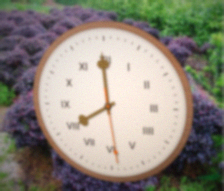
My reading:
7h59m29s
